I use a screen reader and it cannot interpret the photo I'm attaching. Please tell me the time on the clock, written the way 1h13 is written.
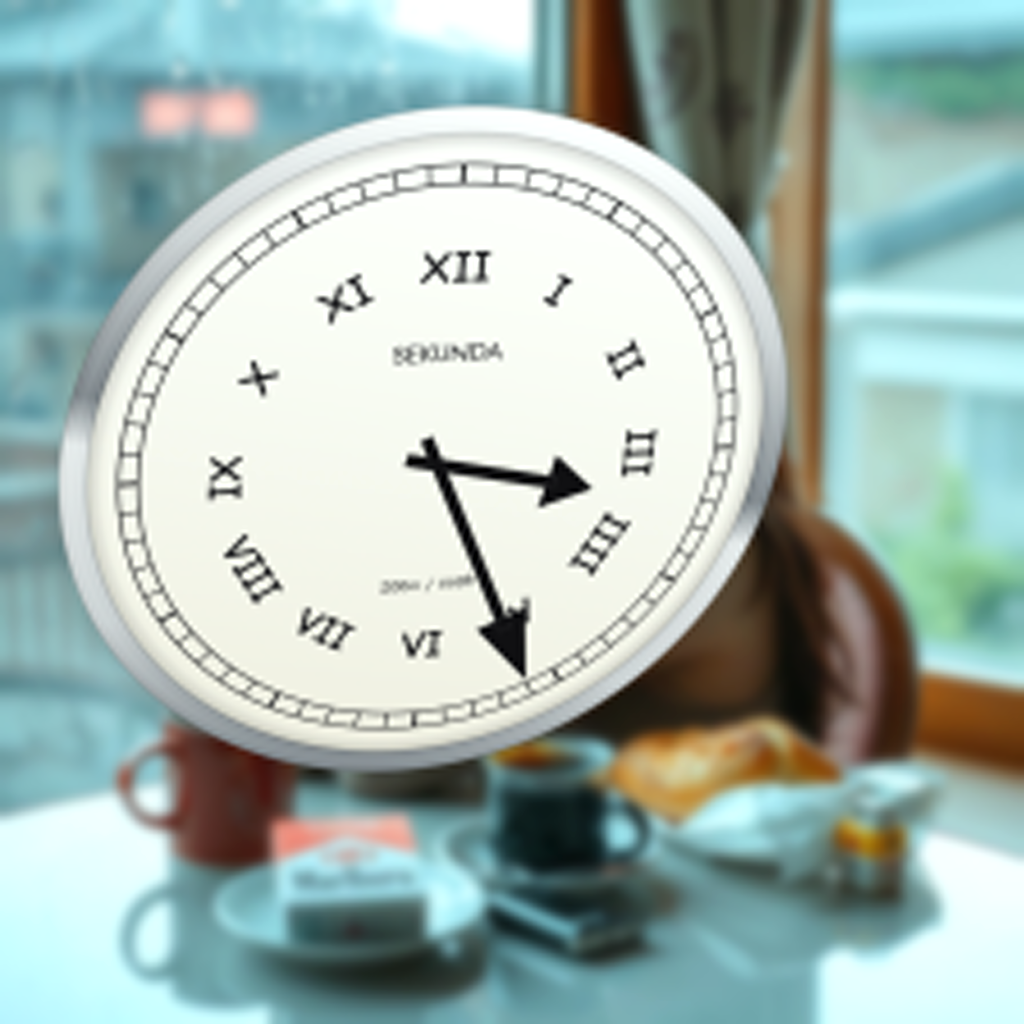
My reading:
3h26
